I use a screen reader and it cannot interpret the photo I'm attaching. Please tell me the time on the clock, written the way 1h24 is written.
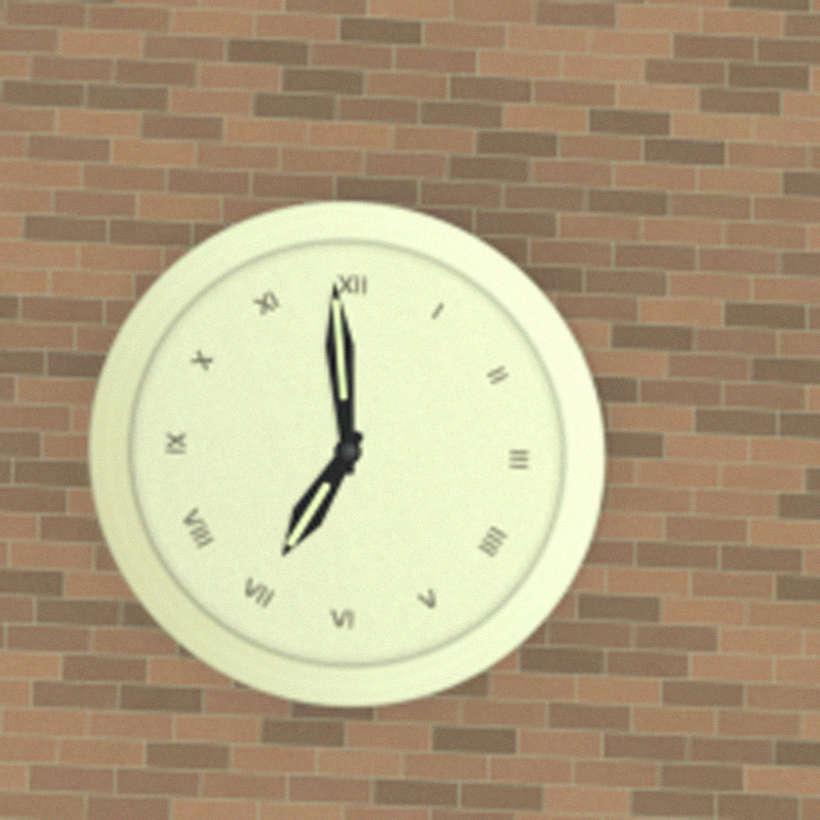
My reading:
6h59
